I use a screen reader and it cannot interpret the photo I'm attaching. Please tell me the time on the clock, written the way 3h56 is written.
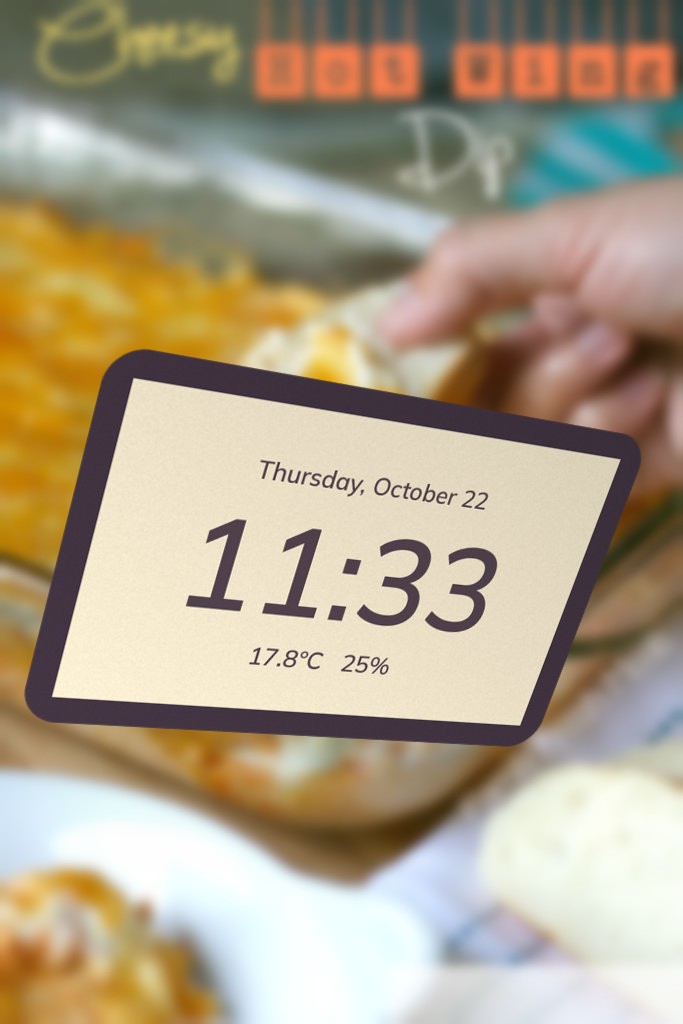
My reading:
11h33
